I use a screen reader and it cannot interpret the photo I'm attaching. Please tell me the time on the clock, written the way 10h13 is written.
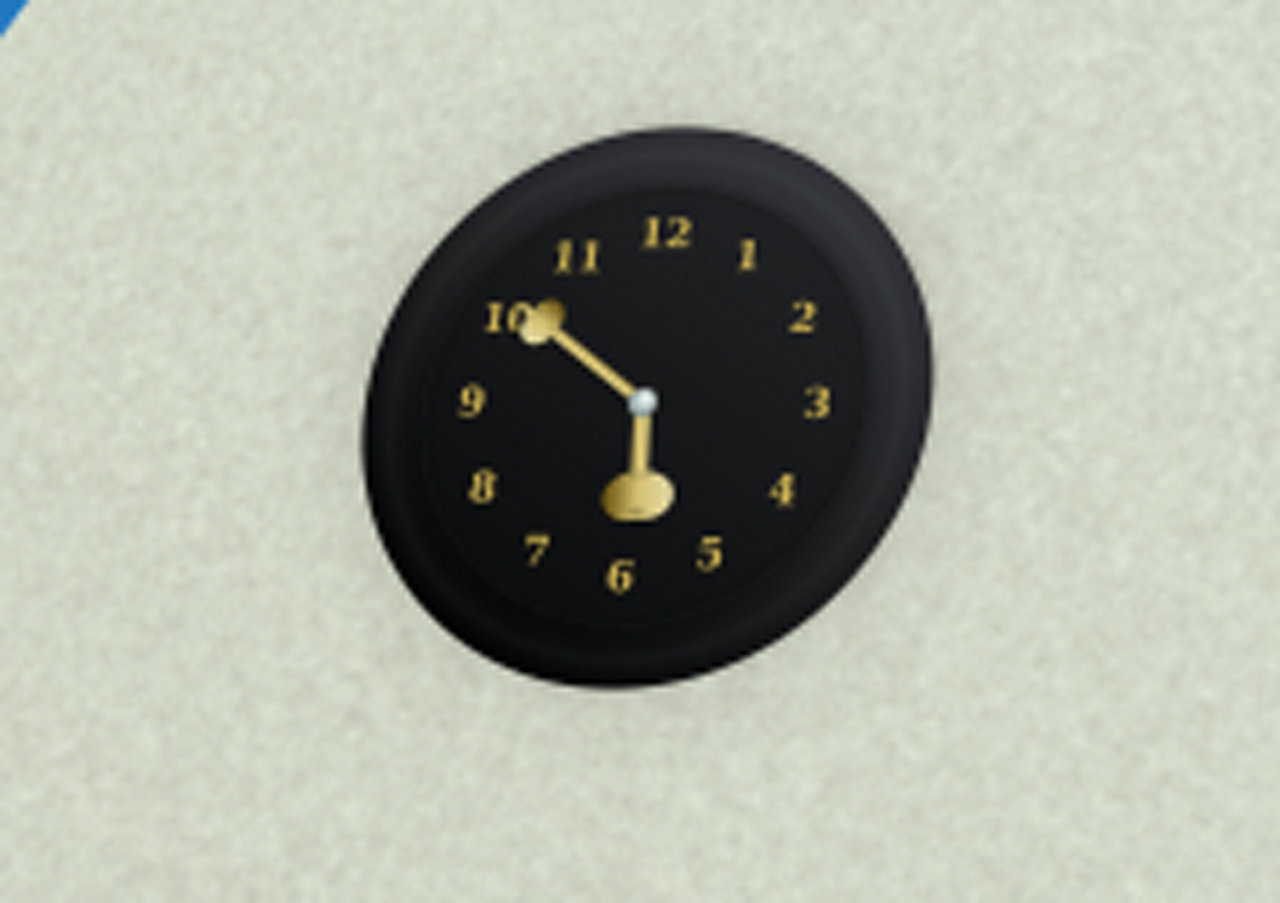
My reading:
5h51
